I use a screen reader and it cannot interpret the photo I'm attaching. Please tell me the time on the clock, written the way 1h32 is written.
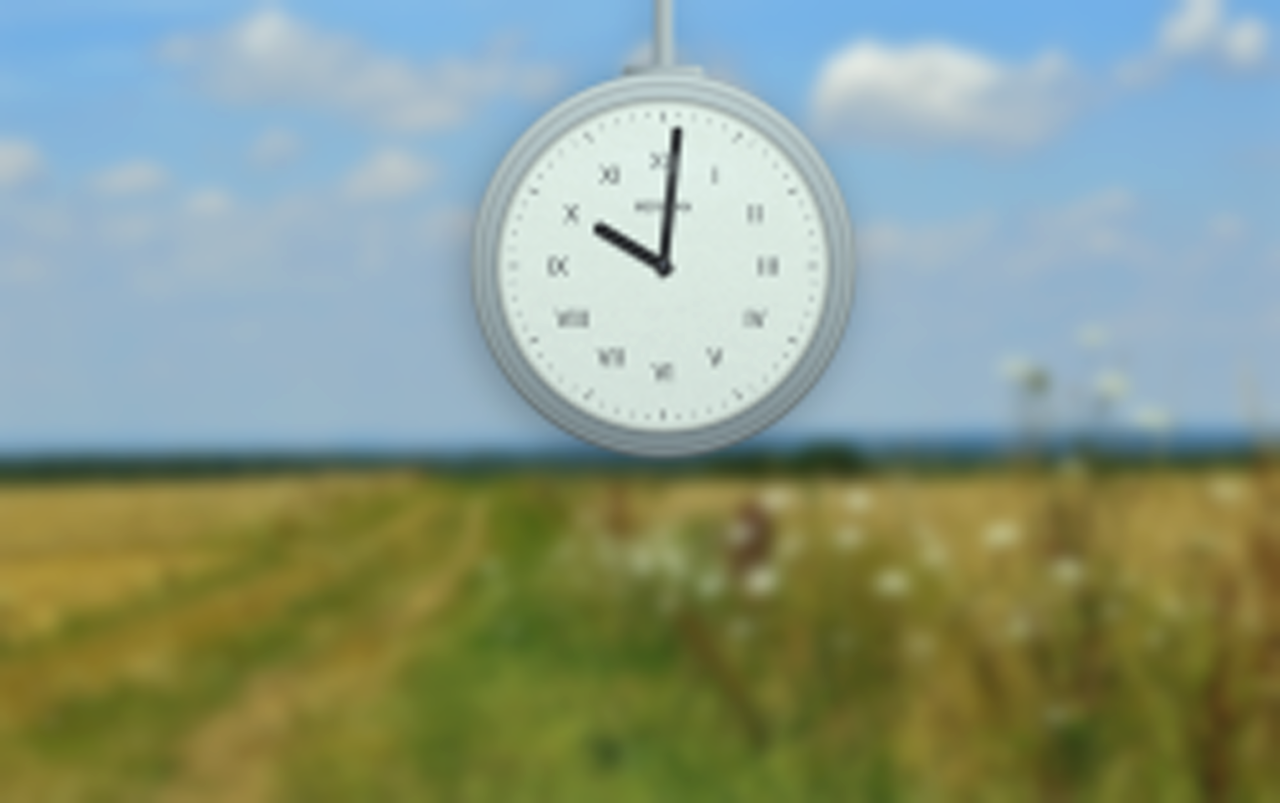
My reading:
10h01
